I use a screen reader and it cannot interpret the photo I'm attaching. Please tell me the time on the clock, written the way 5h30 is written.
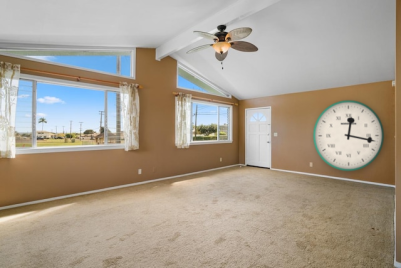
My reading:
12h17
